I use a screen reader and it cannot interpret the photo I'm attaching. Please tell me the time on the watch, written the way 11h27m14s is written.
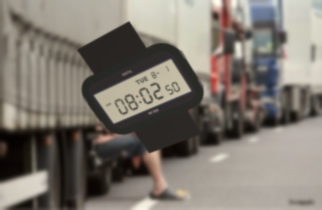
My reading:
8h02m50s
